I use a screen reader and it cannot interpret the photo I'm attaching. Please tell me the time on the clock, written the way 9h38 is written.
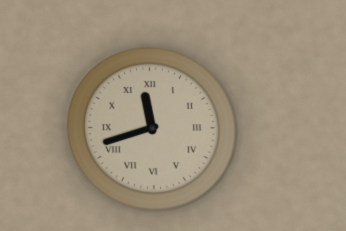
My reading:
11h42
